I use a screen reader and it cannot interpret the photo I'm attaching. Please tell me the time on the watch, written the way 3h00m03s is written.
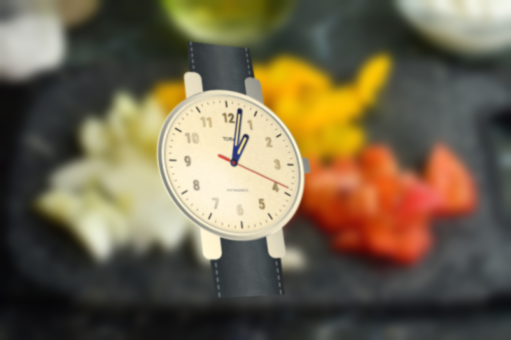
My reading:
1h02m19s
